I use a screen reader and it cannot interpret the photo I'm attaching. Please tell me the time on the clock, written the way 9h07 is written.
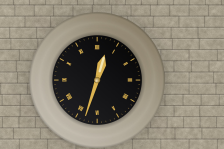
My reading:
12h33
